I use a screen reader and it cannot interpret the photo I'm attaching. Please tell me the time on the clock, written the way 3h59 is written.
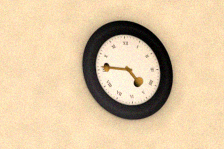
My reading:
4h46
